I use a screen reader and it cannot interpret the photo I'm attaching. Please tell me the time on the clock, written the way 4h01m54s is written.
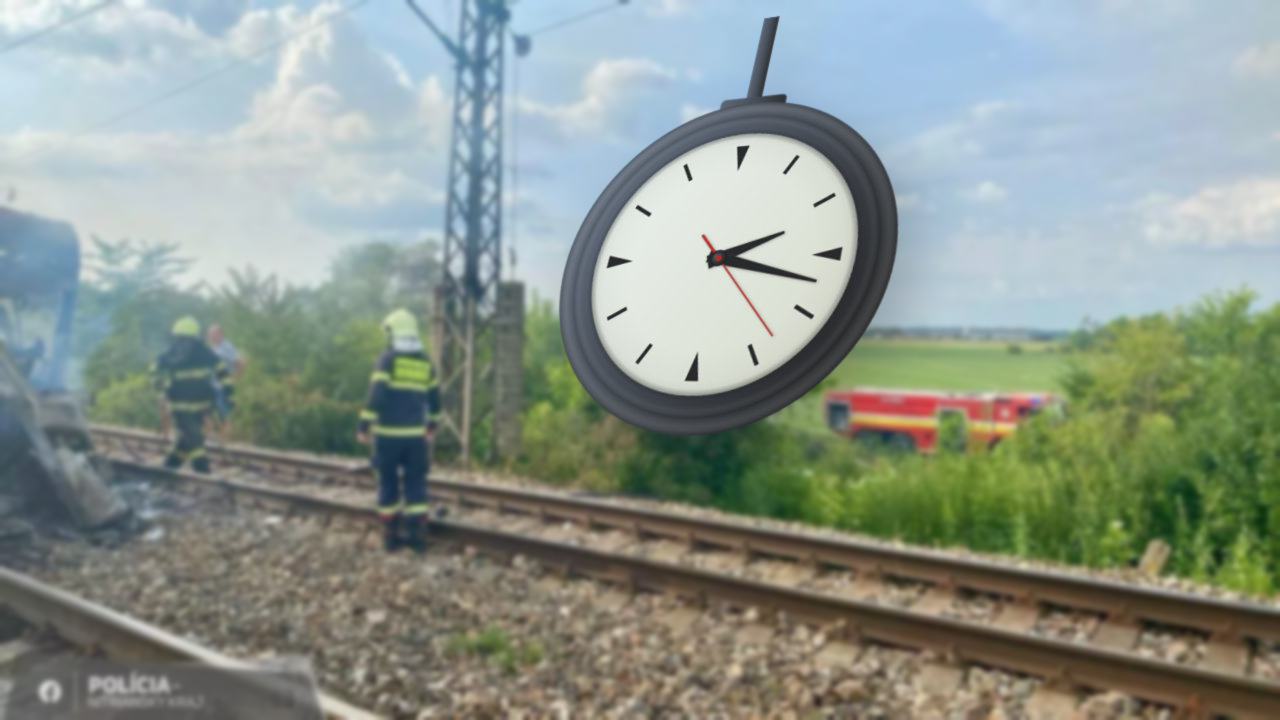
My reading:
2h17m23s
